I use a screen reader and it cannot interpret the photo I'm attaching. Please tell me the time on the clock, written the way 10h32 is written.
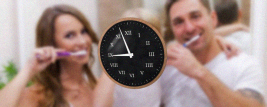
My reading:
8h57
